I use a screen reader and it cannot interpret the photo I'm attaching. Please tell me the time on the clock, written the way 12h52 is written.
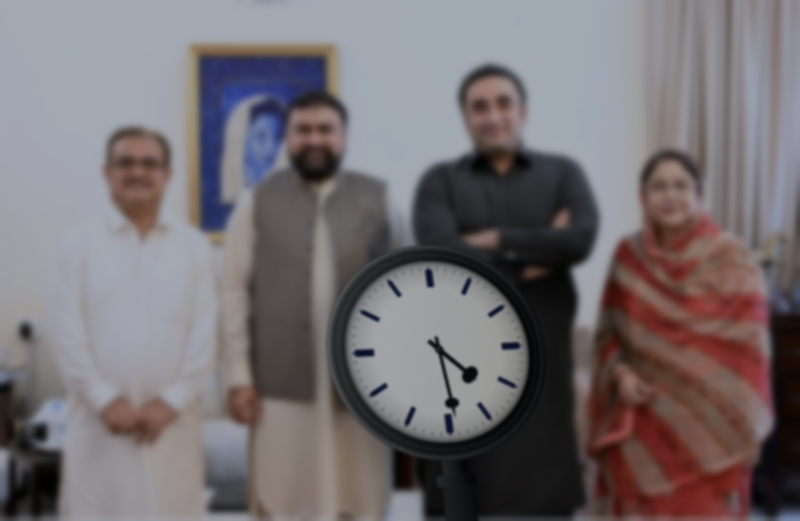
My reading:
4h29
